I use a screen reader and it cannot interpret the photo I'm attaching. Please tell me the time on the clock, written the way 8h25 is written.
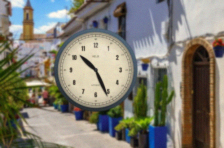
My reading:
10h26
